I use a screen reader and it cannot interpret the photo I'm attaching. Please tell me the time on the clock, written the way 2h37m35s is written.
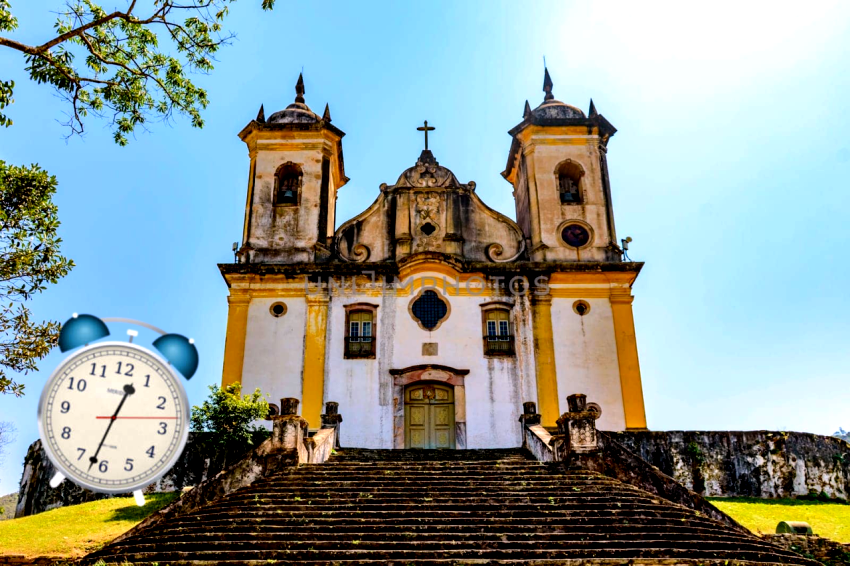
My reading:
12h32m13s
